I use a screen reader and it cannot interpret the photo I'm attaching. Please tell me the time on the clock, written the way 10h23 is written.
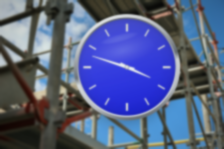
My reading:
3h48
